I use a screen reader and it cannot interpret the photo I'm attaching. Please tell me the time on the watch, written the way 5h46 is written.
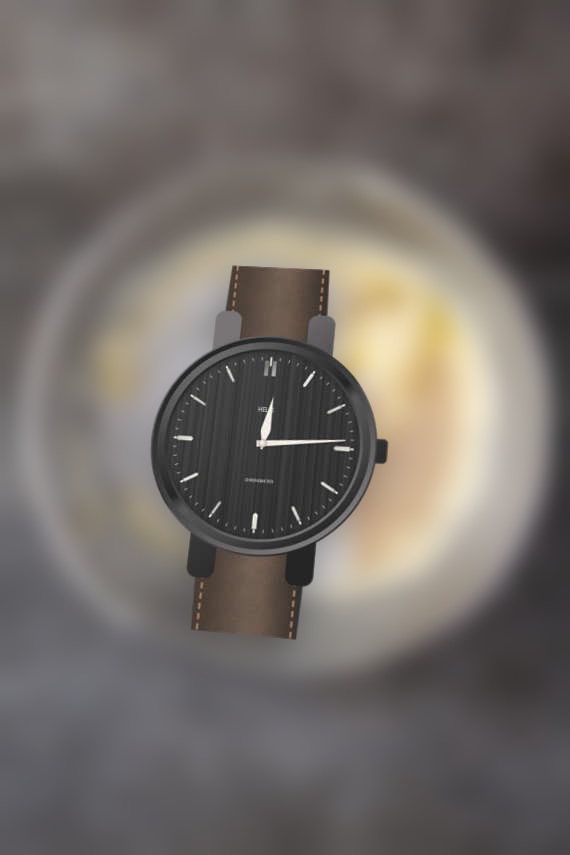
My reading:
12h14
